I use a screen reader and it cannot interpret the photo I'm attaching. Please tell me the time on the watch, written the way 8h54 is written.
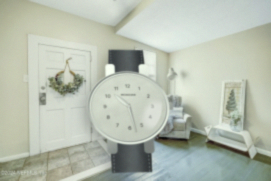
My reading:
10h28
